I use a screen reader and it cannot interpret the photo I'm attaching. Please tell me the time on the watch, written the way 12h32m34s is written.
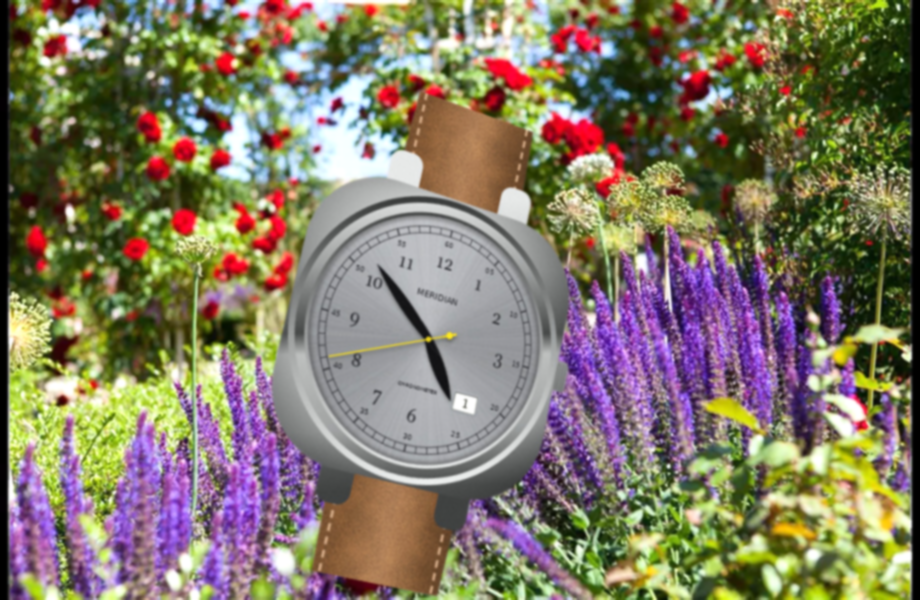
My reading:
4h51m41s
